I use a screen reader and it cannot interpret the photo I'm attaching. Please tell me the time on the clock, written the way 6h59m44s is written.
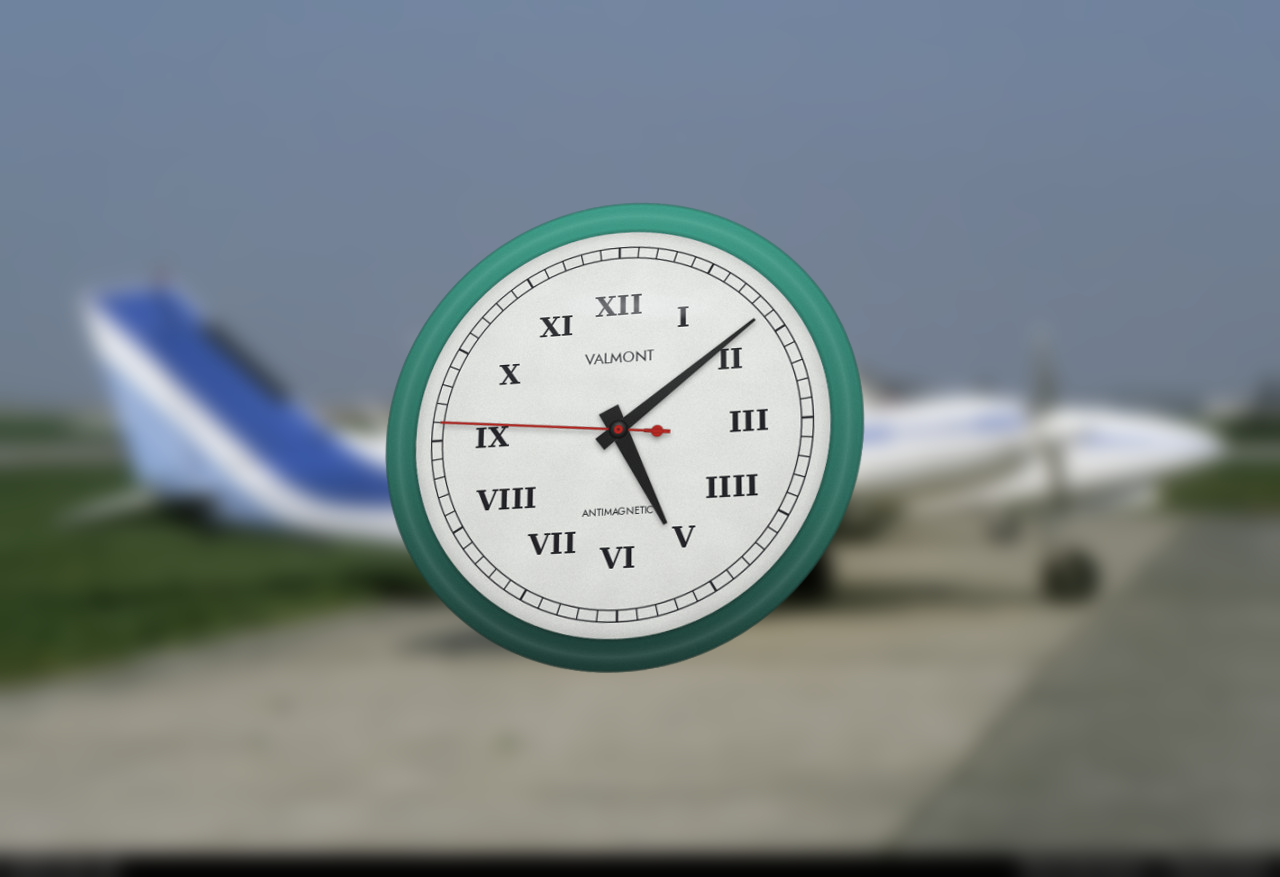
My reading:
5h08m46s
